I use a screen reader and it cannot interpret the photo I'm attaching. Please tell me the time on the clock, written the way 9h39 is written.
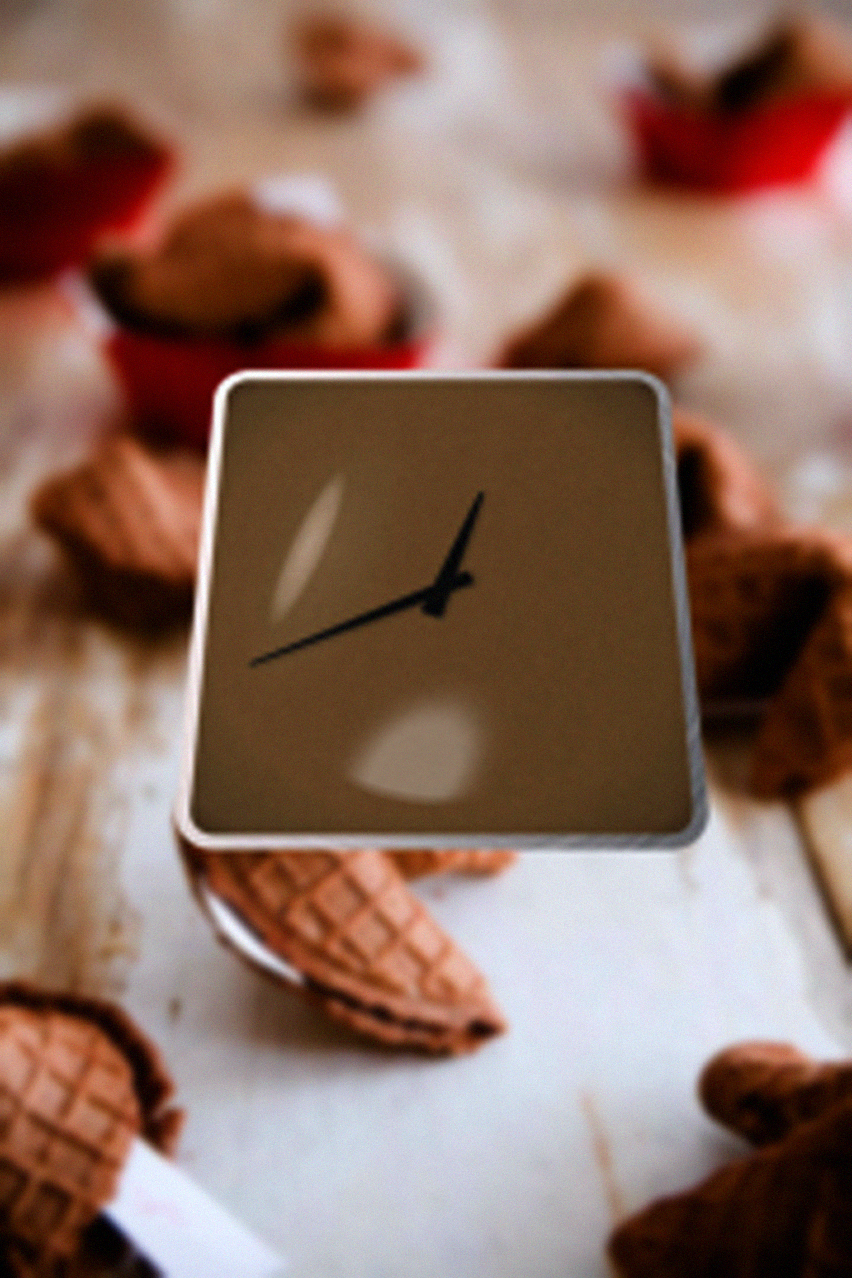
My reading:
12h41
